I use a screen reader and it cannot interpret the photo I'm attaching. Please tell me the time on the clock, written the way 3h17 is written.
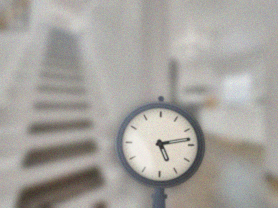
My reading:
5h13
